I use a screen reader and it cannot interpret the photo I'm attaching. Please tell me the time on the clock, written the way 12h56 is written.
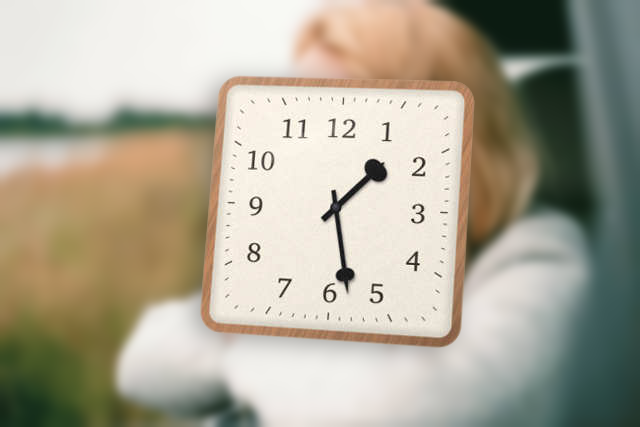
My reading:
1h28
